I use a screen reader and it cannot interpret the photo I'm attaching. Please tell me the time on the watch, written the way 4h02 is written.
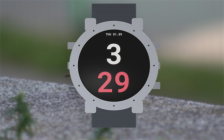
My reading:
3h29
